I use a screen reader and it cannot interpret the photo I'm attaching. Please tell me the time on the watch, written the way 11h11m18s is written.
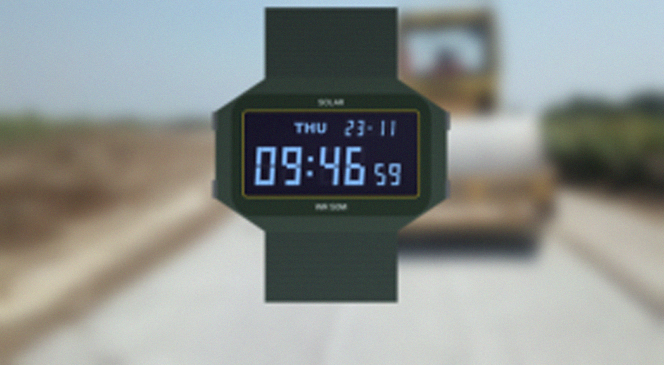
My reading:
9h46m59s
